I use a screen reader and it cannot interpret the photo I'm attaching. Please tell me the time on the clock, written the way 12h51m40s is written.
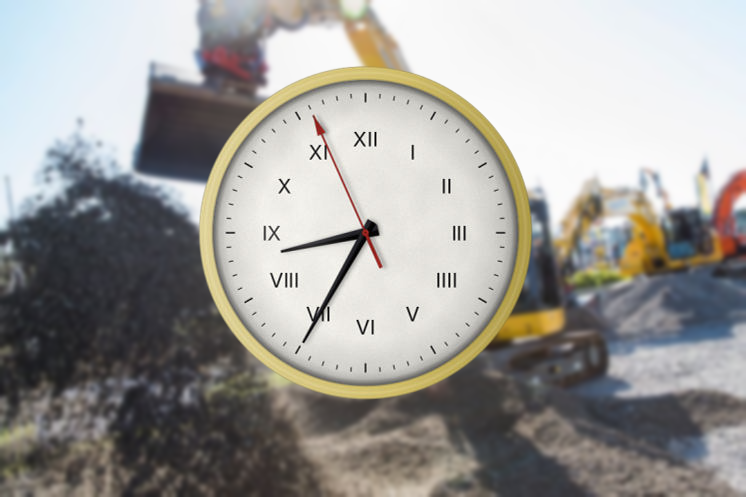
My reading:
8h34m56s
